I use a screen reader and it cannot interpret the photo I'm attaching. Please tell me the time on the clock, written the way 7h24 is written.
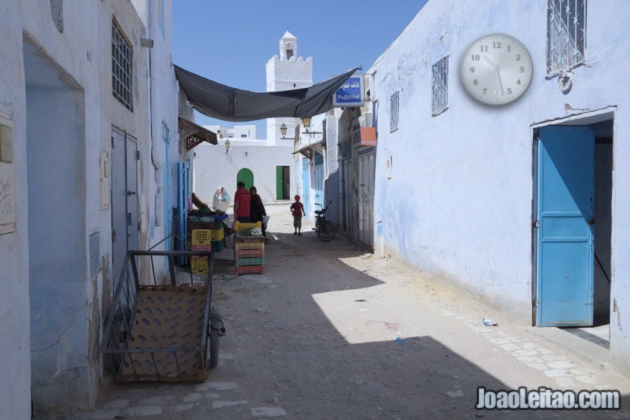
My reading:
10h28
